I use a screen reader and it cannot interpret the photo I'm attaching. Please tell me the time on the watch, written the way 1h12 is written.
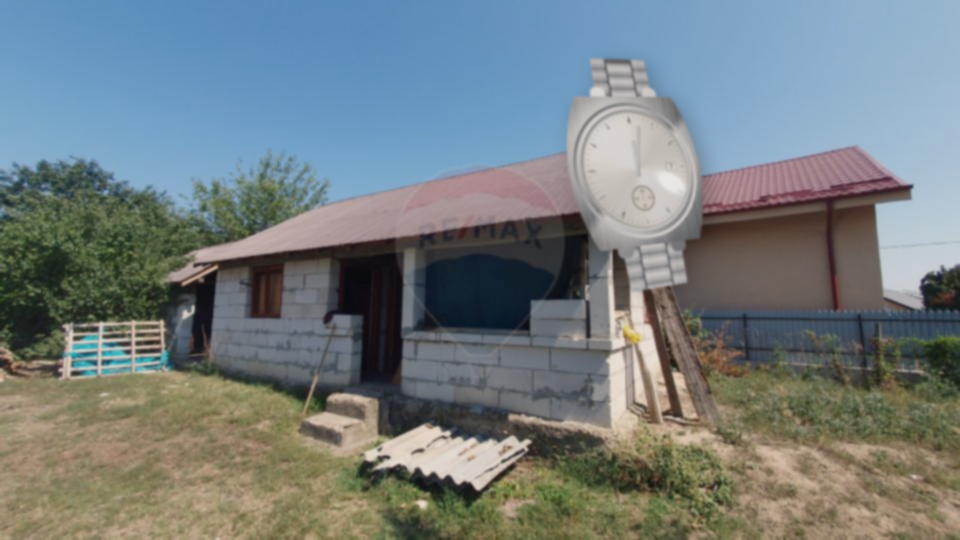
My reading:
12h02
